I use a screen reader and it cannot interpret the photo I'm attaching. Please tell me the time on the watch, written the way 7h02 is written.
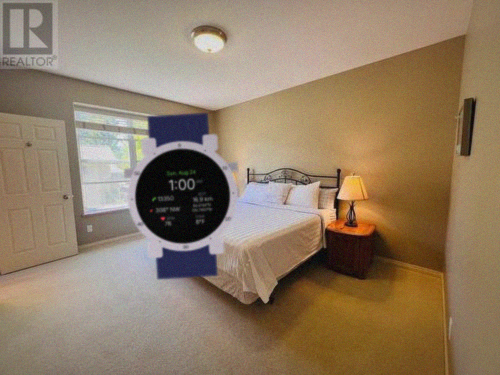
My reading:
1h00
